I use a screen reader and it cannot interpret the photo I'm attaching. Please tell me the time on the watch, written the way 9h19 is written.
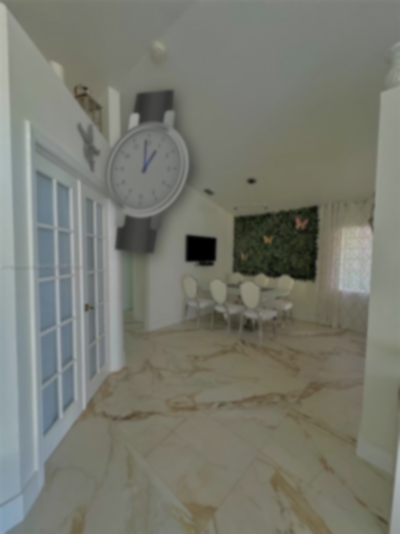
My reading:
12h59
